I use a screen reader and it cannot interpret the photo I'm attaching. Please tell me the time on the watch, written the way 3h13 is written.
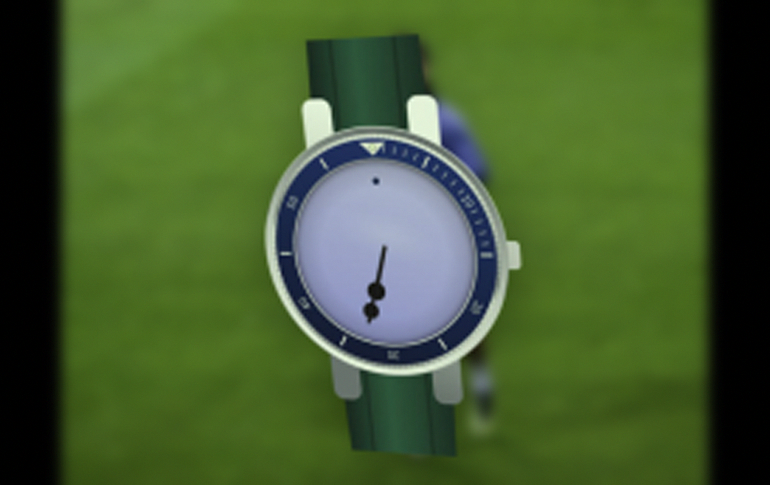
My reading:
6h33
